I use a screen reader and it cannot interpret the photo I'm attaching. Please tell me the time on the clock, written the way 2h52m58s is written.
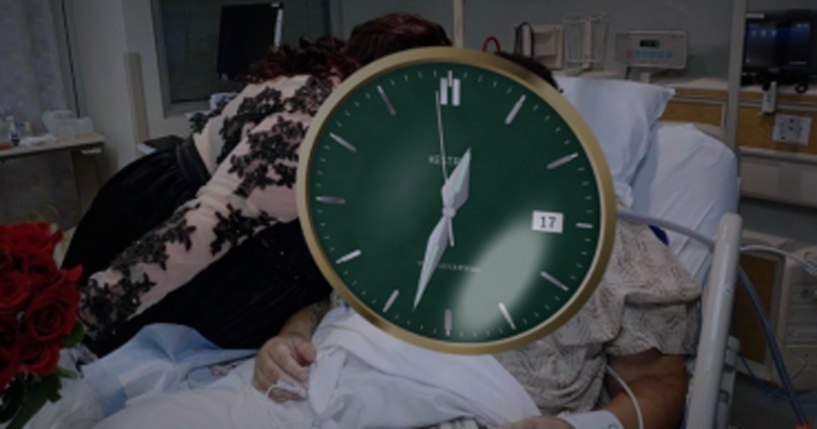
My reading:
12h32m59s
